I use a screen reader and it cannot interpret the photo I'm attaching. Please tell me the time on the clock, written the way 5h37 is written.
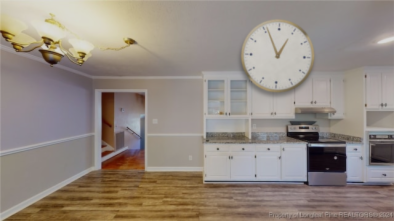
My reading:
12h56
